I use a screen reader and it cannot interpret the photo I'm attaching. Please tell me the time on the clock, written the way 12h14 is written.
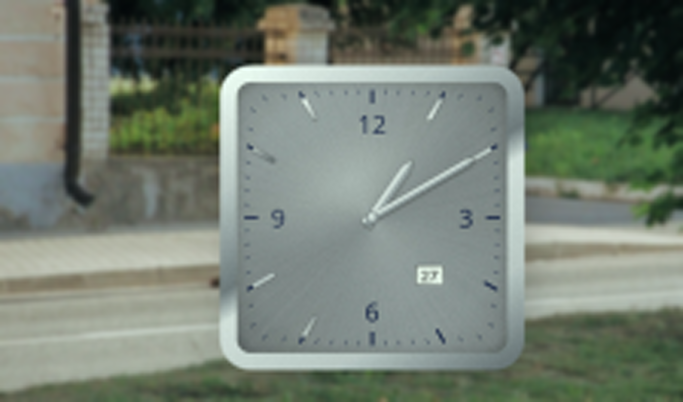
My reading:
1h10
